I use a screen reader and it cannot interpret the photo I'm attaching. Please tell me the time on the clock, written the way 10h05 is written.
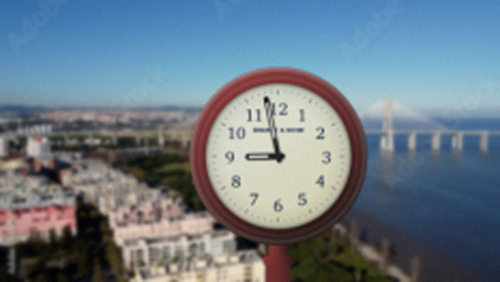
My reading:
8h58
